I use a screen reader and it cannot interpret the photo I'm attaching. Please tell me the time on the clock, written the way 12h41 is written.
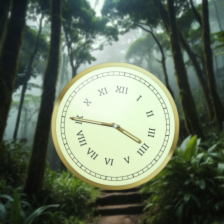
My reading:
3h45
